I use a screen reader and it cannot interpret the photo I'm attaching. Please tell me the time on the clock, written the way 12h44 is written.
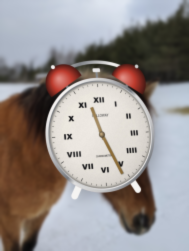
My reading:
11h26
